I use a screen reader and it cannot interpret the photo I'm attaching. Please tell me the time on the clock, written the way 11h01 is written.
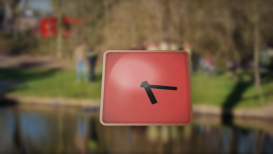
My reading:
5h16
